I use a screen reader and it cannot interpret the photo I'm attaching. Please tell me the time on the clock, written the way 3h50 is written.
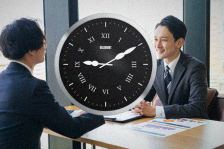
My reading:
9h10
